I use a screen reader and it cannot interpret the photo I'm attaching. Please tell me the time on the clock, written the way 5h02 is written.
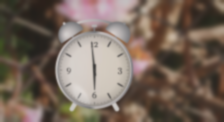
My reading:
5h59
